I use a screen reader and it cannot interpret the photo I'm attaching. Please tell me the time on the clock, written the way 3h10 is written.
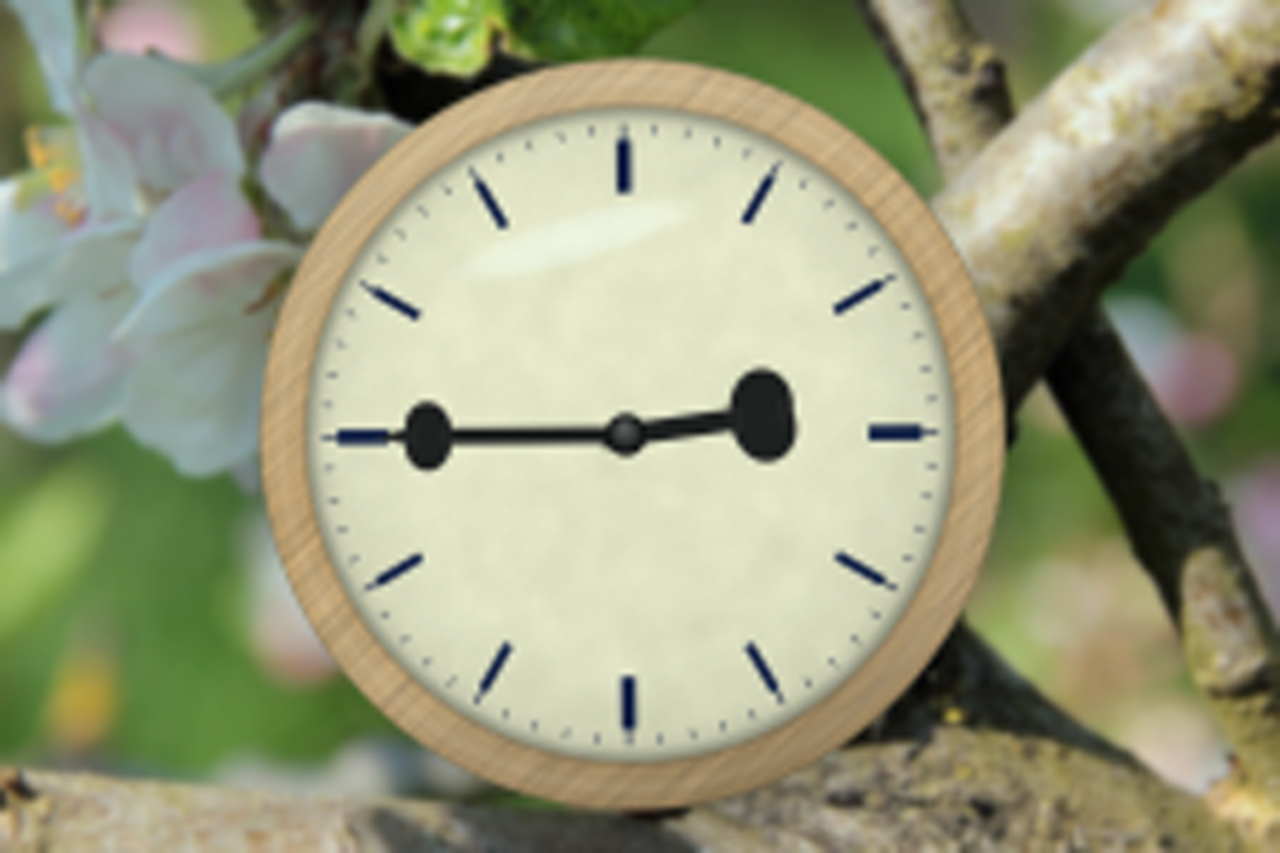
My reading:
2h45
